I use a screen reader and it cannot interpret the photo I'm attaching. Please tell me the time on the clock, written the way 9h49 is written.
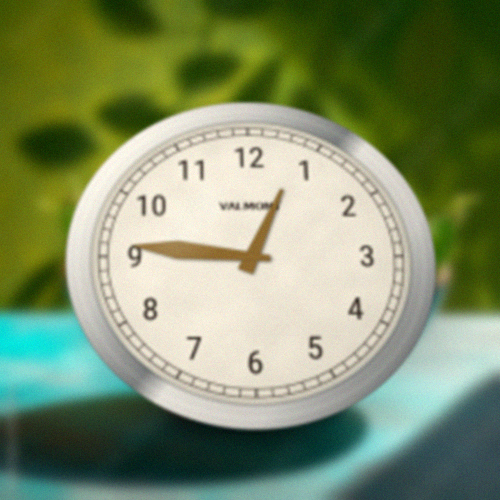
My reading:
12h46
